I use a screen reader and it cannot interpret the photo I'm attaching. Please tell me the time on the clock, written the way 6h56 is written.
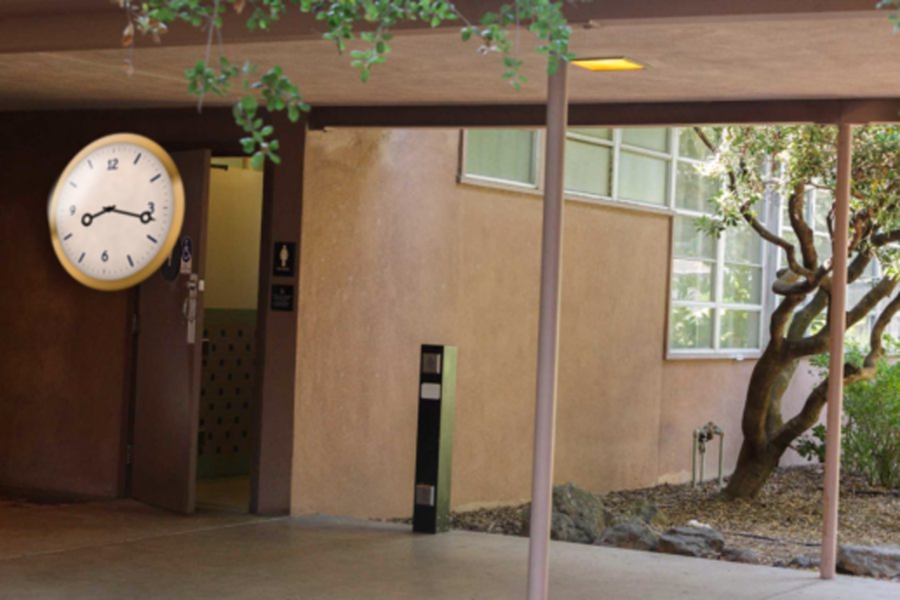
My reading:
8h17
